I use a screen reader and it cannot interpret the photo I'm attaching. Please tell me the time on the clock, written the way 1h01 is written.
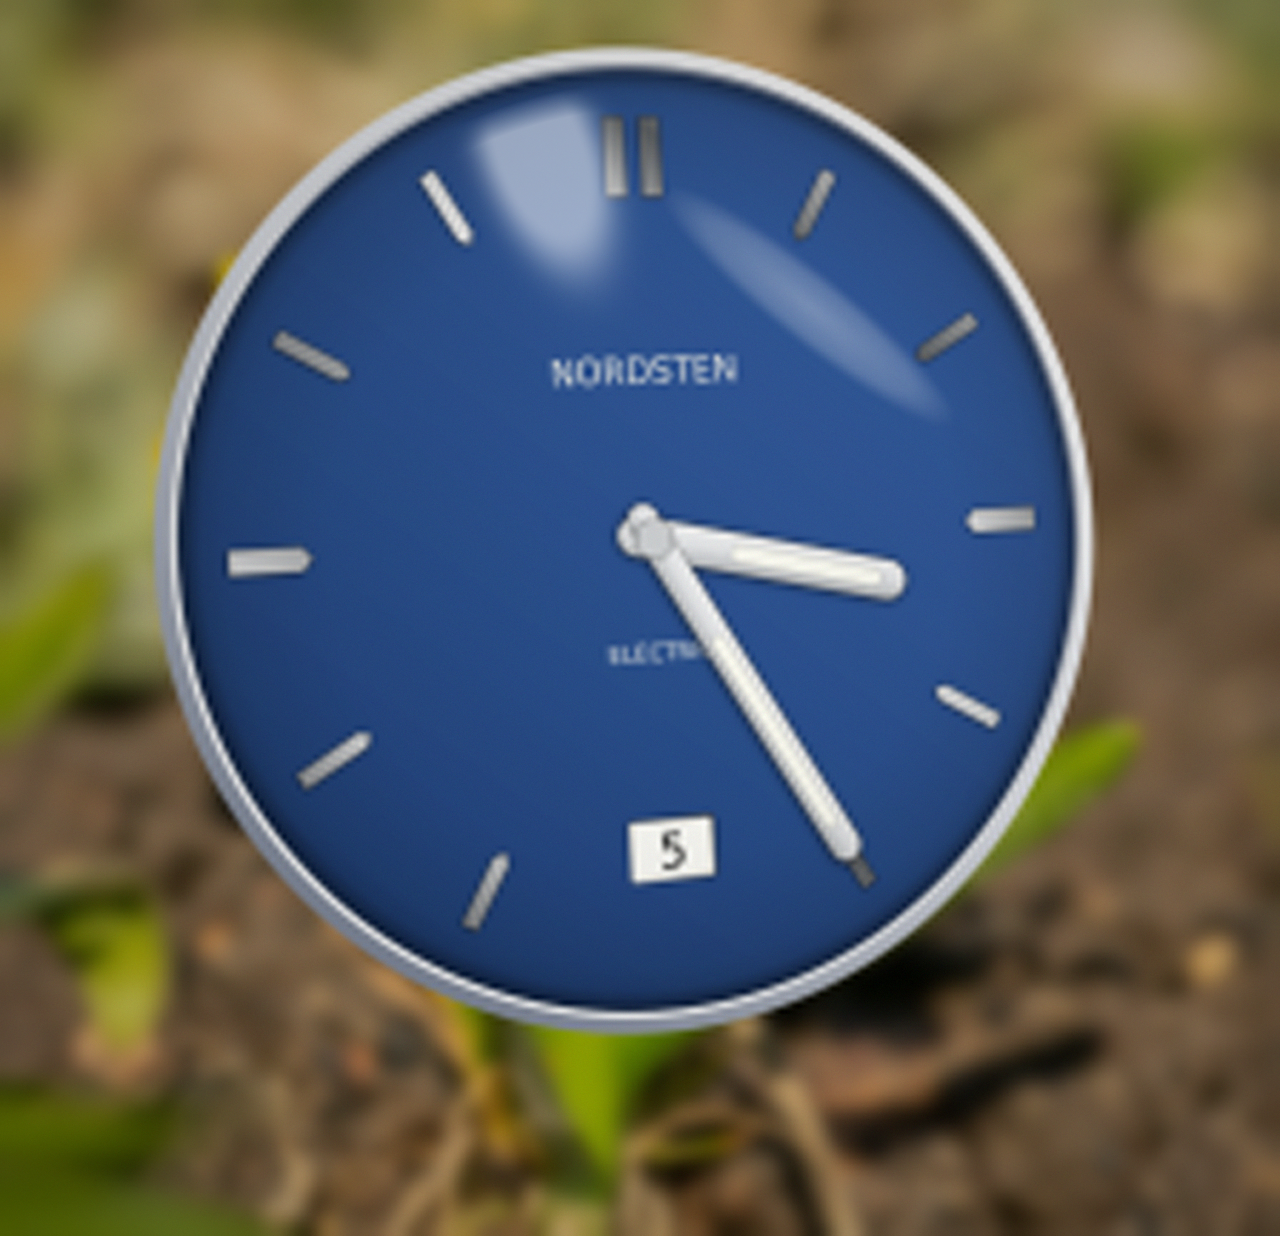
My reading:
3h25
